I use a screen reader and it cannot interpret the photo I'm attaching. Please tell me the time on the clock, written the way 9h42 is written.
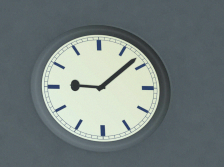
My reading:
9h08
